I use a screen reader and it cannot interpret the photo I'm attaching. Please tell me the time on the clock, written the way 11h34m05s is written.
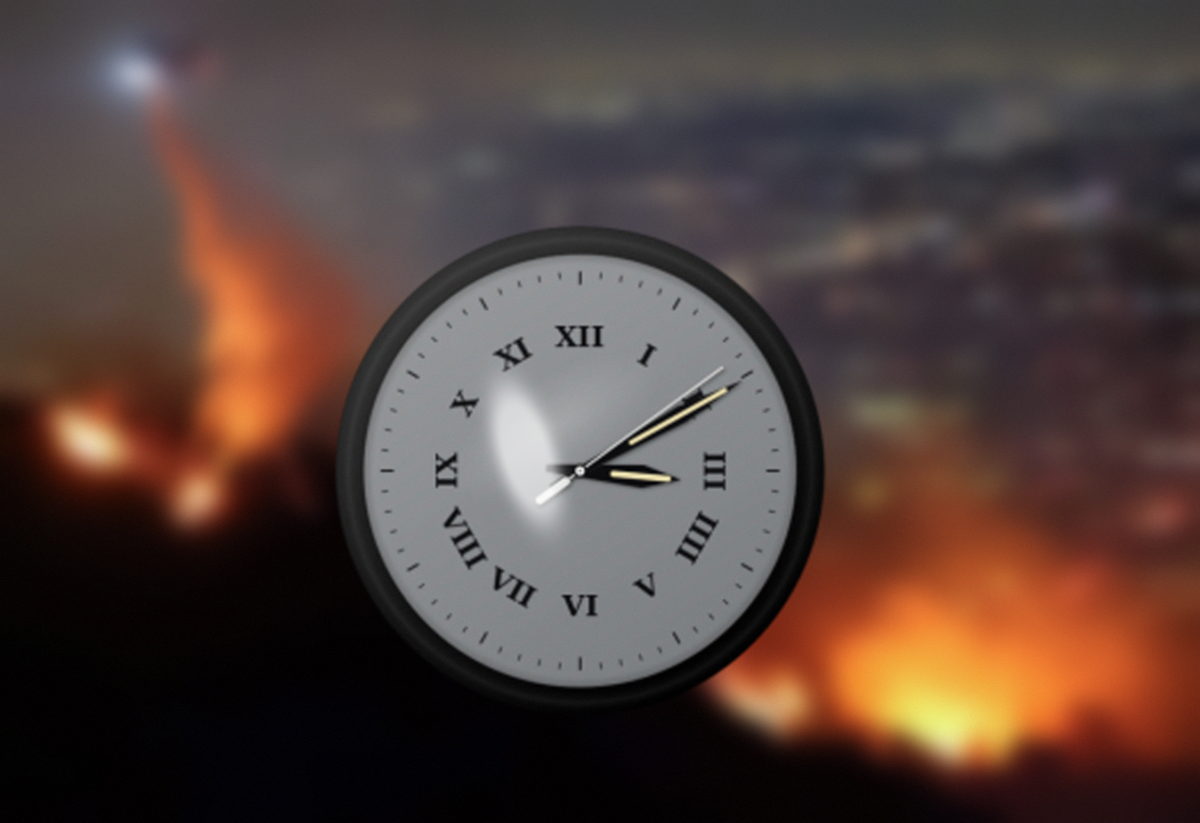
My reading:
3h10m09s
